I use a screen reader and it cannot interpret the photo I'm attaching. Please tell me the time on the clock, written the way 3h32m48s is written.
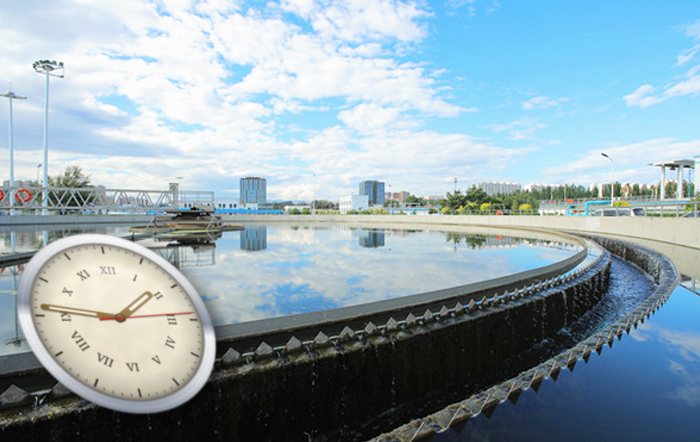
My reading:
1h46m14s
